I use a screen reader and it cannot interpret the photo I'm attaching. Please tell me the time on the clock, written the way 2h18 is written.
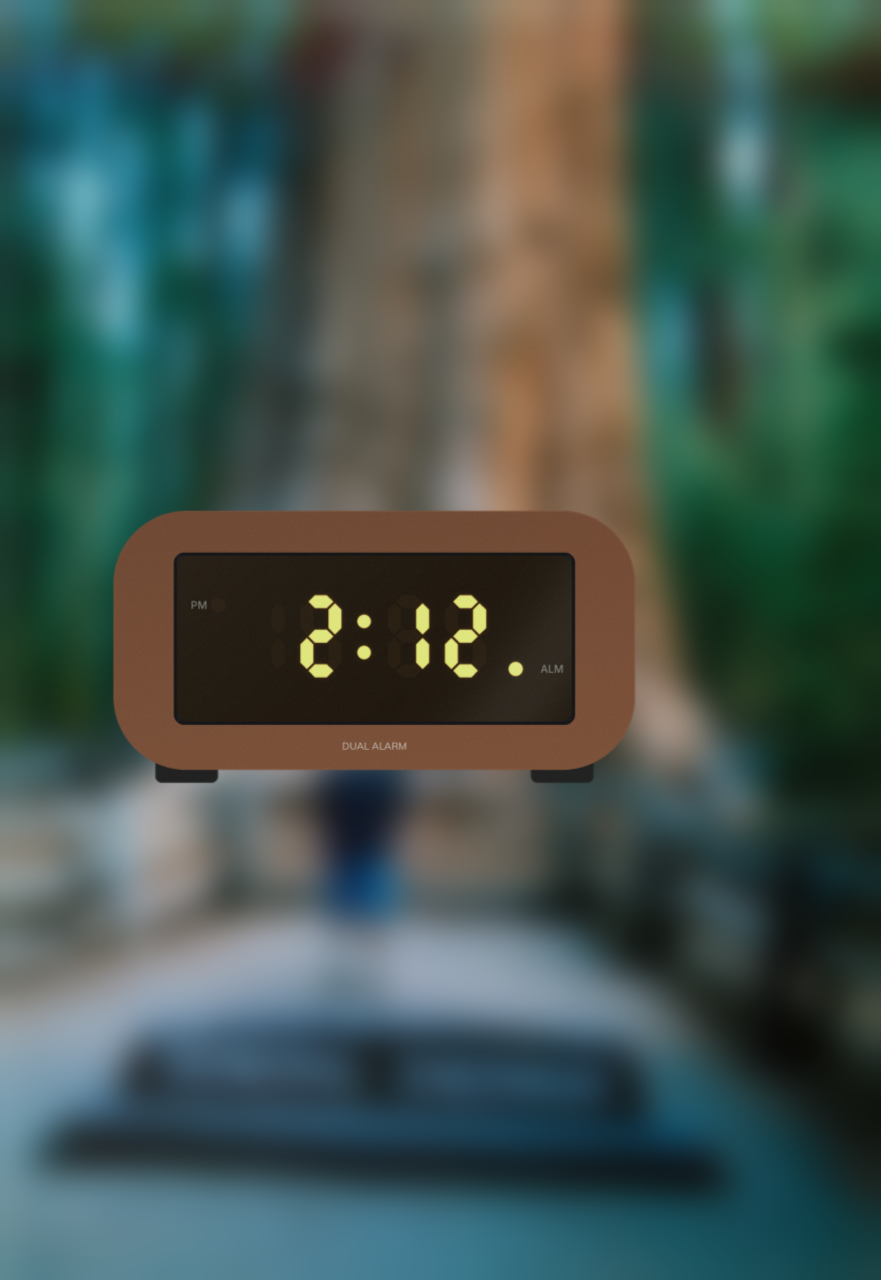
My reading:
2h12
